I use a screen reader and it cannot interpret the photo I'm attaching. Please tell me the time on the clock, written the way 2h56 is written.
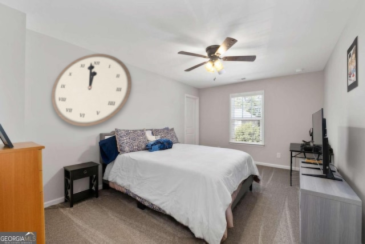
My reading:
11h58
